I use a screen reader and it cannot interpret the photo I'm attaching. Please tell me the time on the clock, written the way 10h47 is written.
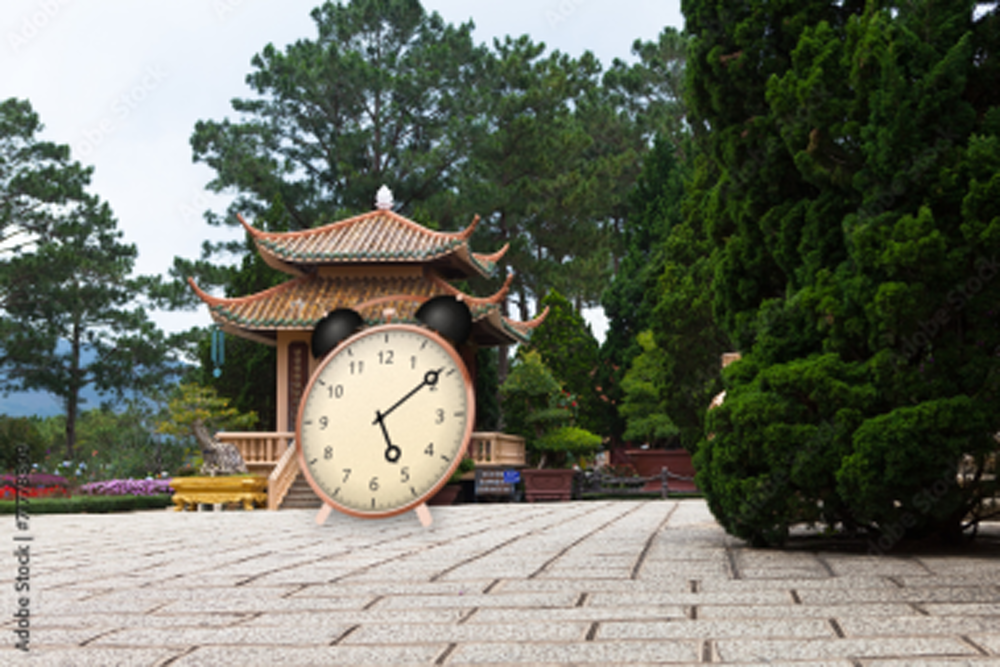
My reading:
5h09
